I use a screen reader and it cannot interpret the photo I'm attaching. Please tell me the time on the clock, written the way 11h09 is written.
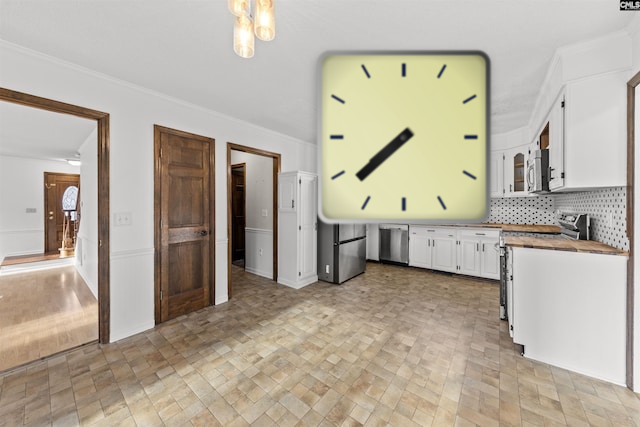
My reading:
7h38
